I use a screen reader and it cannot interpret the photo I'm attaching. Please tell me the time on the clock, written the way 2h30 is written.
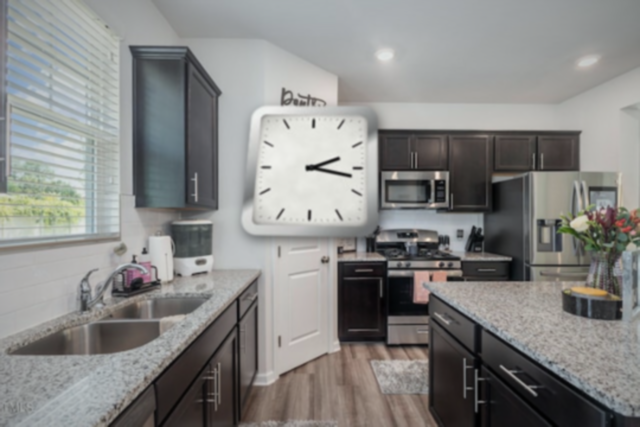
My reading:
2h17
